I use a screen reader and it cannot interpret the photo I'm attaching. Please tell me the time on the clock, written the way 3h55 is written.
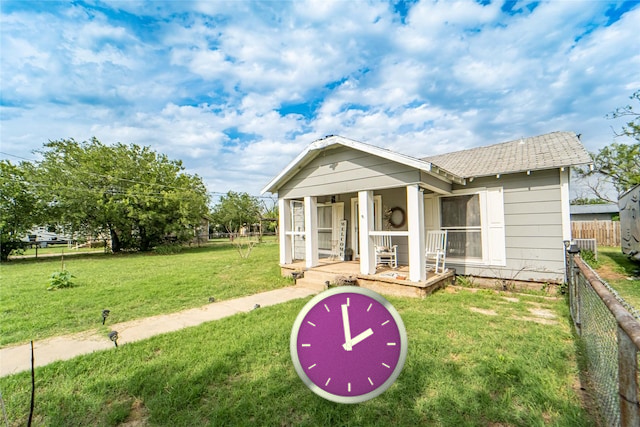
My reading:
1h59
